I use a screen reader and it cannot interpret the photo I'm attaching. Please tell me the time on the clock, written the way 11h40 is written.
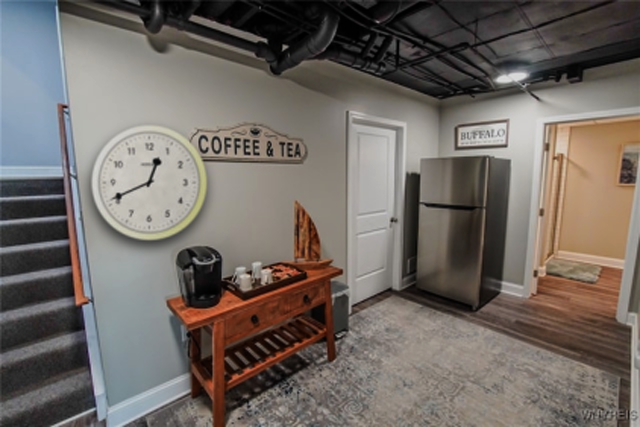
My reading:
12h41
